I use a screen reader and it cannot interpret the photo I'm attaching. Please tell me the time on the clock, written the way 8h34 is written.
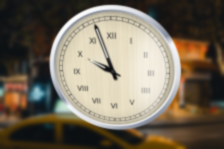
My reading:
9h57
